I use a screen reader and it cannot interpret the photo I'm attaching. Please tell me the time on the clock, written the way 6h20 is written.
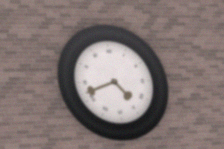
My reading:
4h42
